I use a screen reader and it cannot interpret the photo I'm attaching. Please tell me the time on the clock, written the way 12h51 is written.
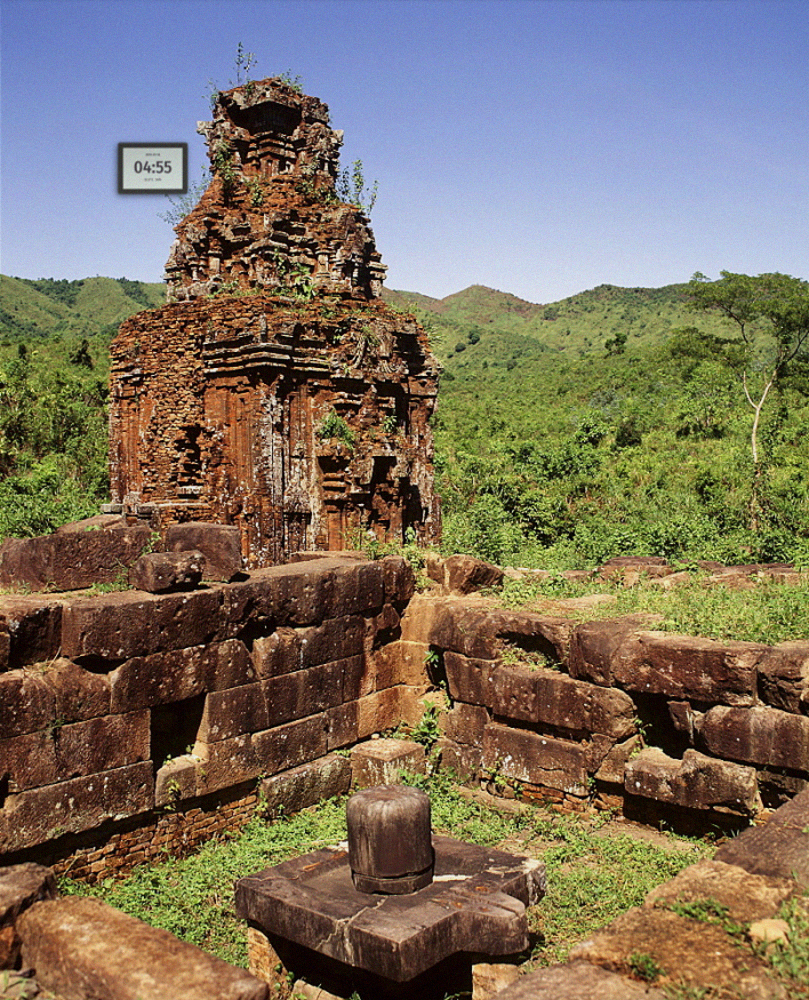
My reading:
4h55
